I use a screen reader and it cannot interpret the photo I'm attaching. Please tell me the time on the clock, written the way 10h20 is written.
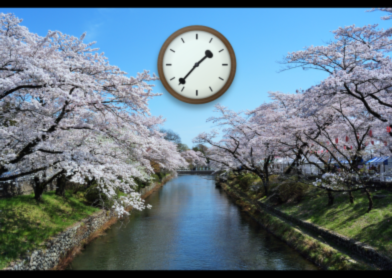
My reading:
1h37
